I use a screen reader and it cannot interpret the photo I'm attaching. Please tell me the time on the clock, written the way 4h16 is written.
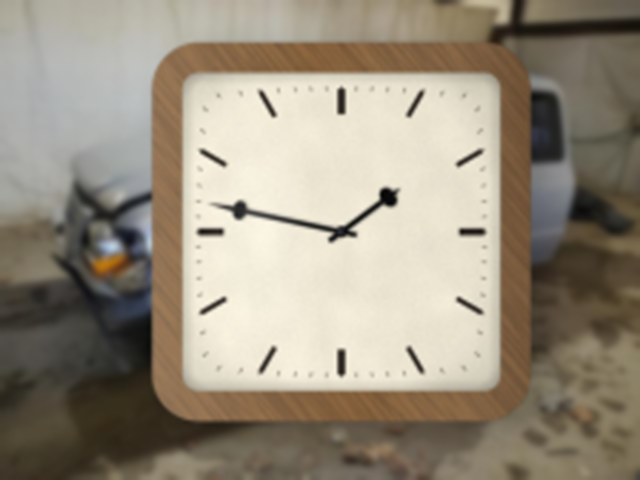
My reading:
1h47
